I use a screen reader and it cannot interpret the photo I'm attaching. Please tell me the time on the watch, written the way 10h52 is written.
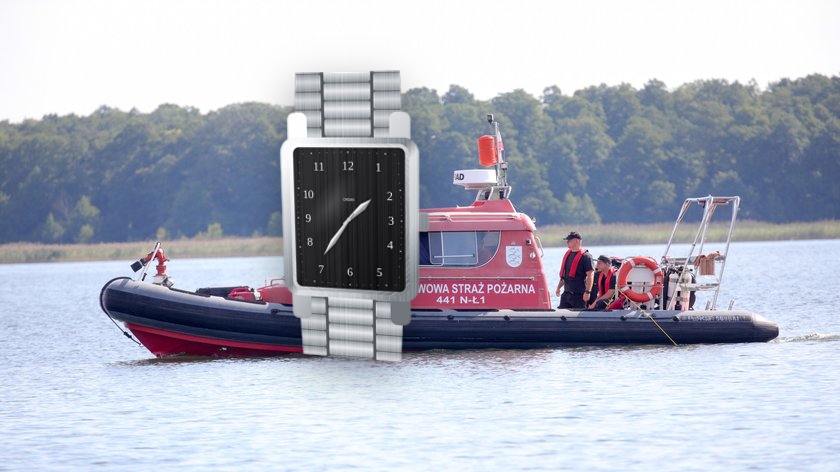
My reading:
1h36
